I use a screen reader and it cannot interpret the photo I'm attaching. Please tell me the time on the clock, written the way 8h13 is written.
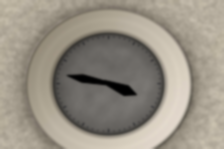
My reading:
3h47
